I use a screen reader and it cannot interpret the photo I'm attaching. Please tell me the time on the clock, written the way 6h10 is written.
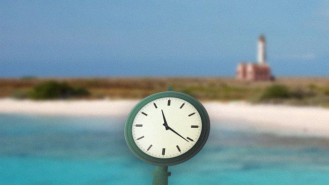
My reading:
11h21
